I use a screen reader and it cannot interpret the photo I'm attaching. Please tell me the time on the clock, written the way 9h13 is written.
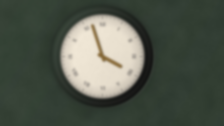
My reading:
3h57
